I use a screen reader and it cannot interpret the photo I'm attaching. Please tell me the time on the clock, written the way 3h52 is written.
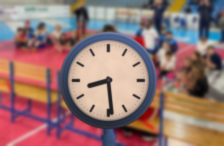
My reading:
8h29
